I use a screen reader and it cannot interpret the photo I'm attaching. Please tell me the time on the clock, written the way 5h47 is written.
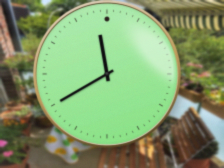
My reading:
11h40
